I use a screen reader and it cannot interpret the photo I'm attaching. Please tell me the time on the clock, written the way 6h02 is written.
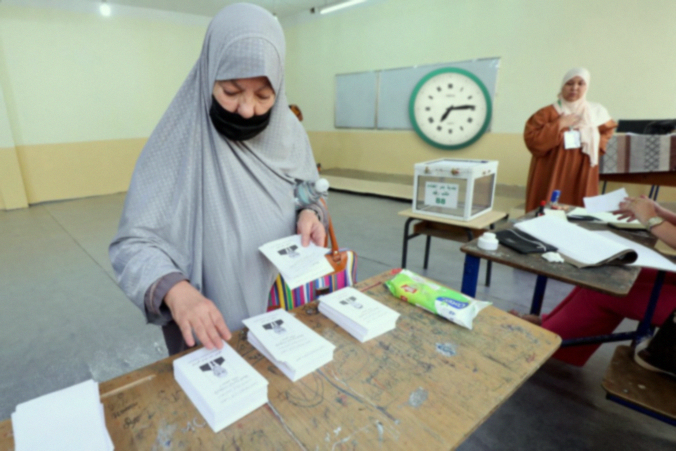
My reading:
7h14
